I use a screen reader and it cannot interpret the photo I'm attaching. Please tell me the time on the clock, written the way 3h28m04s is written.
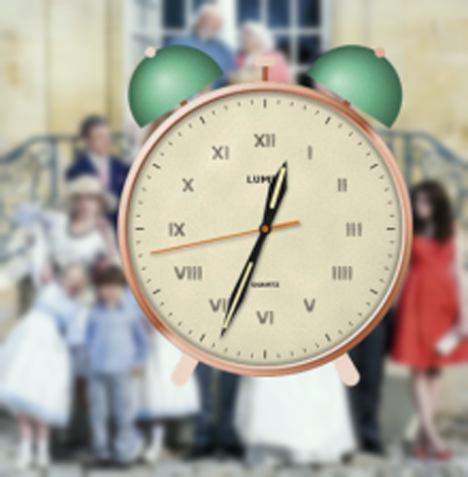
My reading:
12h33m43s
